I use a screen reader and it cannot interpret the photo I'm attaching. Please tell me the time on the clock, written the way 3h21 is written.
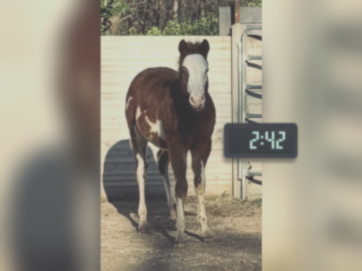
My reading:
2h42
